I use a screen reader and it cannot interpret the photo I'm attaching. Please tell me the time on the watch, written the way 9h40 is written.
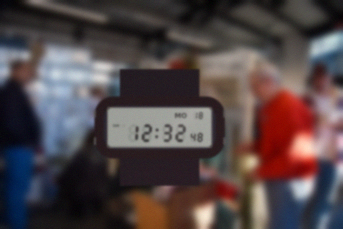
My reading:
12h32
